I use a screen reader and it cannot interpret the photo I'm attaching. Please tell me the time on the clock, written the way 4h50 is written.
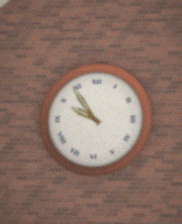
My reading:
9h54
